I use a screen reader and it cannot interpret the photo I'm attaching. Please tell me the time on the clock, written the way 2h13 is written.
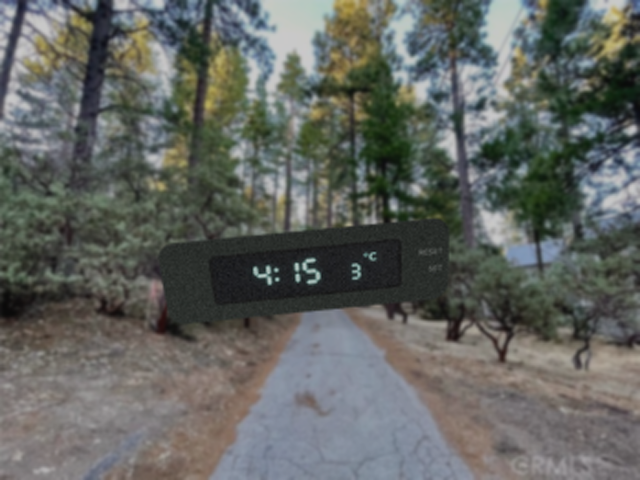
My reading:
4h15
